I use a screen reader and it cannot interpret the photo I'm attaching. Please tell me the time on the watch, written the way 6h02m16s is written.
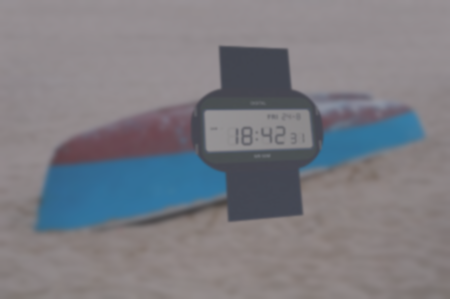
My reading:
18h42m31s
